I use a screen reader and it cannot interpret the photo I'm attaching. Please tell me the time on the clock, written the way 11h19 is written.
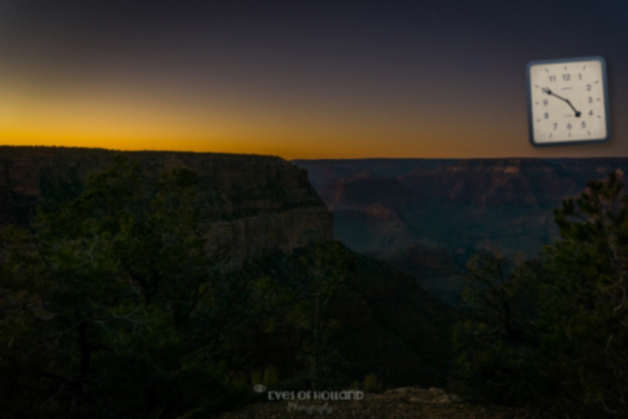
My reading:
4h50
